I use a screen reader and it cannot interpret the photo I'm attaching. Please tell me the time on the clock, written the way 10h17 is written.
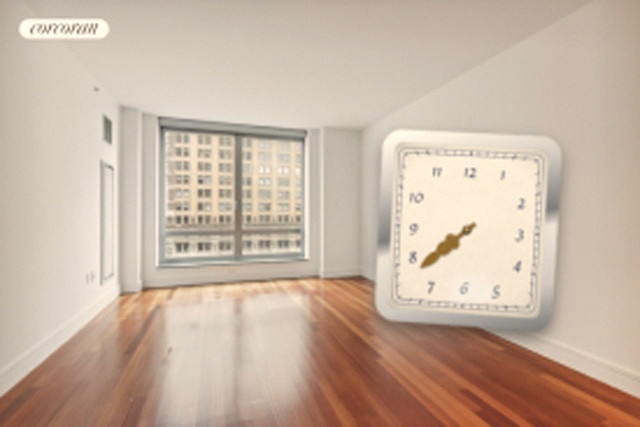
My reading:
7h38
